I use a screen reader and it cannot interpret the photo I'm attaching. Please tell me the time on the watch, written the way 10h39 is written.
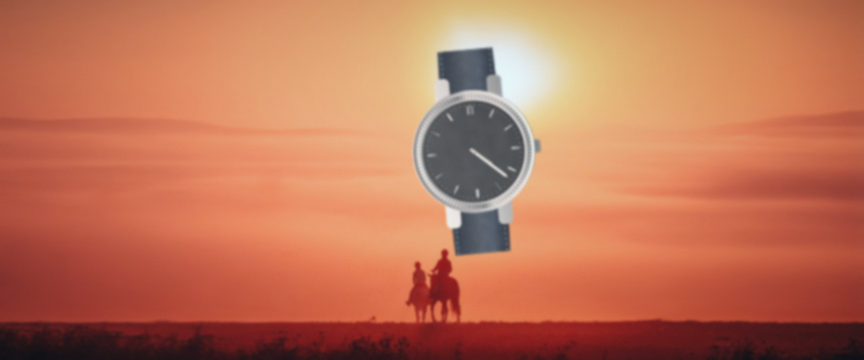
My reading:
4h22
